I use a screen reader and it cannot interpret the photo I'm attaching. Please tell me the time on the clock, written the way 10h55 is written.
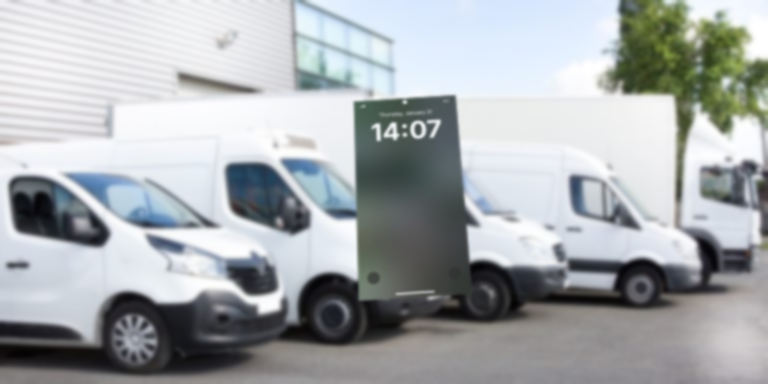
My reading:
14h07
